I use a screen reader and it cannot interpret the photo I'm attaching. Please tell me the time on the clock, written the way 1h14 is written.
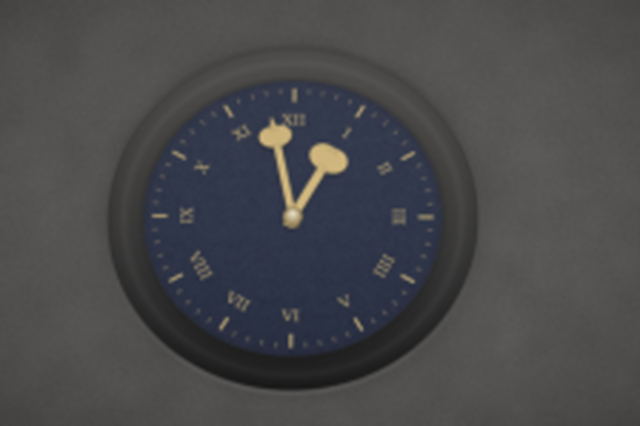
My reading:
12h58
